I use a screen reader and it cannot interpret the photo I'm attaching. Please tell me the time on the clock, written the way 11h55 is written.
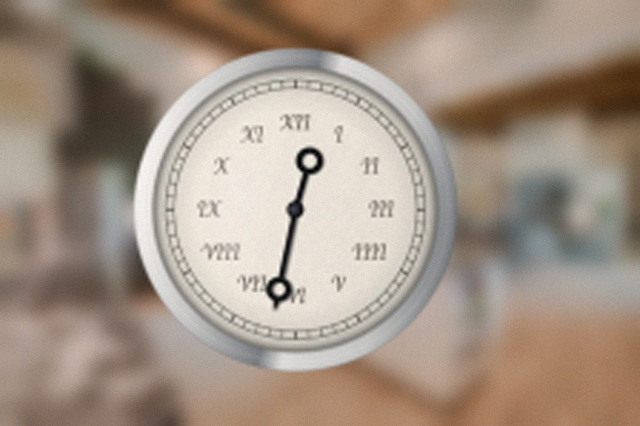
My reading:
12h32
